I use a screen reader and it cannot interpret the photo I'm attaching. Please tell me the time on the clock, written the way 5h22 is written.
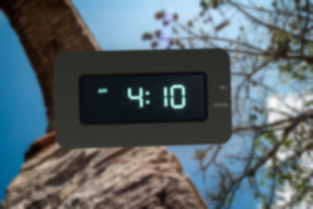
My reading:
4h10
